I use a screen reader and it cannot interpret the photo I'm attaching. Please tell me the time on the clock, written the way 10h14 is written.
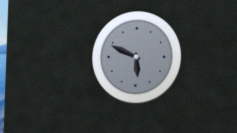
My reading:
5h49
